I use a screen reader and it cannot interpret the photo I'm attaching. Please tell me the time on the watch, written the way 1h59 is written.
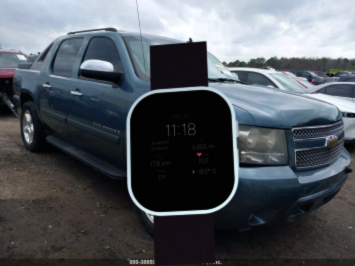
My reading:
11h18
